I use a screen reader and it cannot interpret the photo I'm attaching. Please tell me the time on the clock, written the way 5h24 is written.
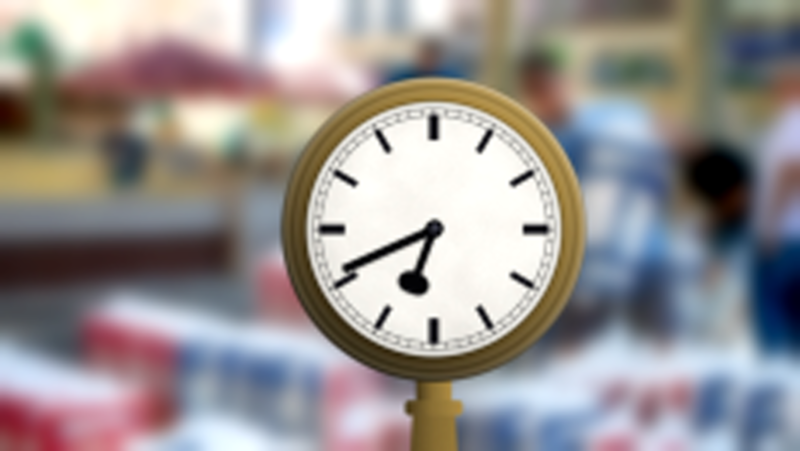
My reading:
6h41
